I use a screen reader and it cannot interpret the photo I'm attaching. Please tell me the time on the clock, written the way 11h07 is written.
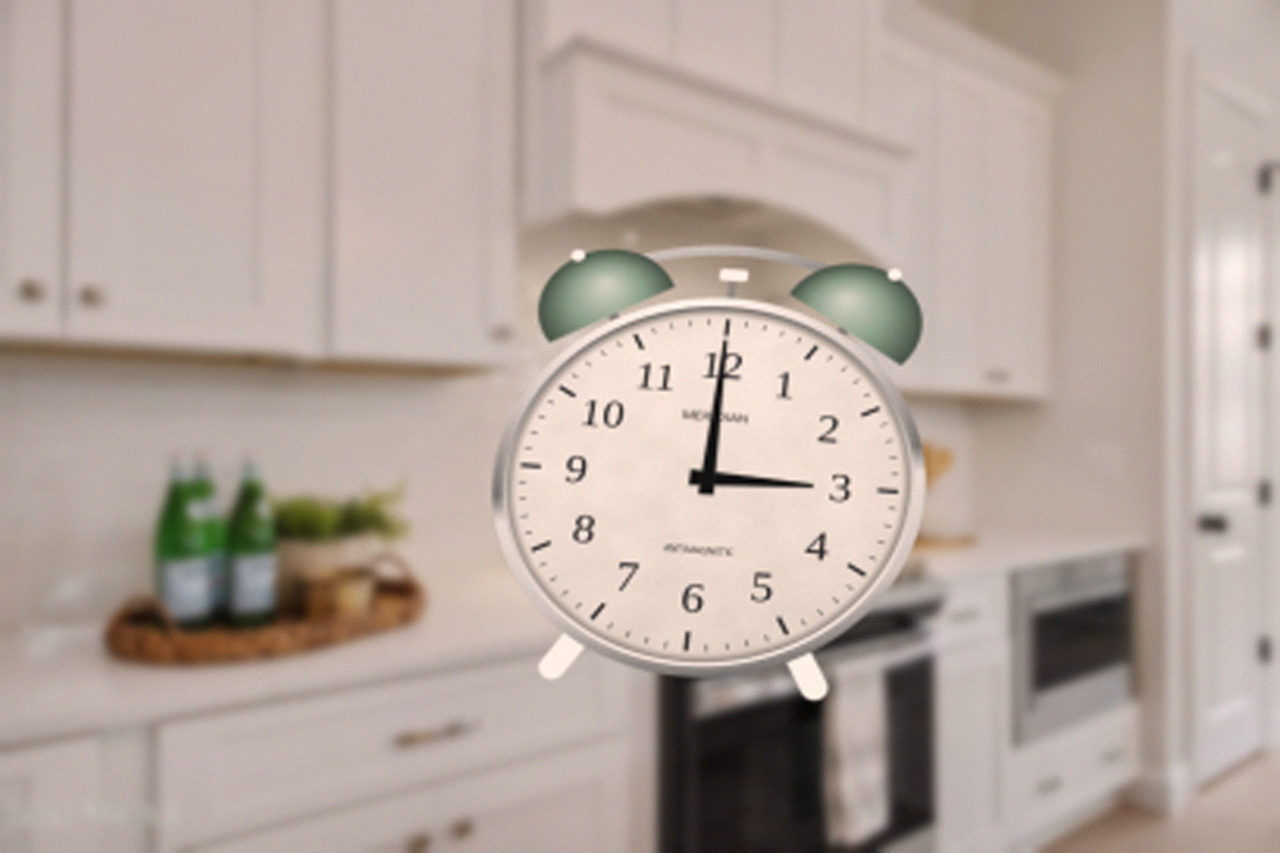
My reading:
3h00
